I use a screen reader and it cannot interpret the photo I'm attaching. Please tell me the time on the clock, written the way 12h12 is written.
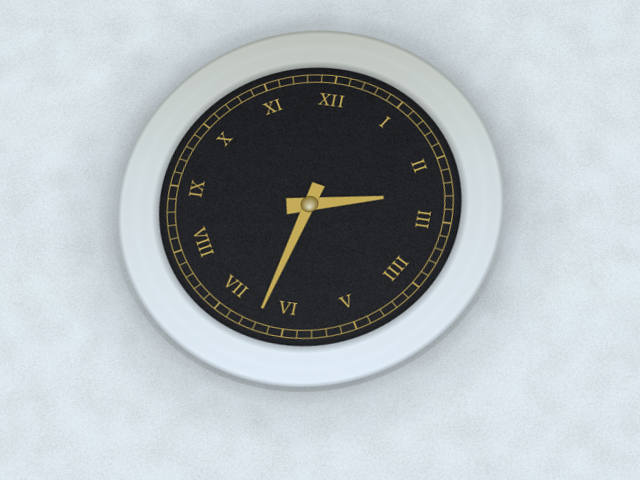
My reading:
2h32
